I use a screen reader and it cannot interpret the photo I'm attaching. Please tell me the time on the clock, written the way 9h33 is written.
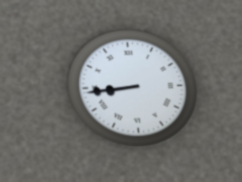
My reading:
8h44
